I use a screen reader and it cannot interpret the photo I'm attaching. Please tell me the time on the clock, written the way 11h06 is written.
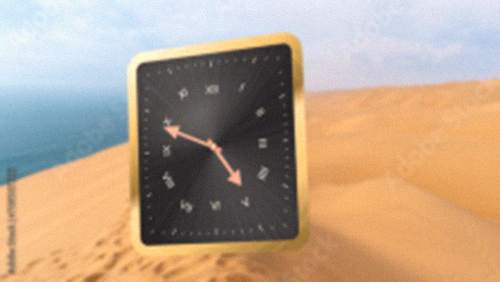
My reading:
4h49
